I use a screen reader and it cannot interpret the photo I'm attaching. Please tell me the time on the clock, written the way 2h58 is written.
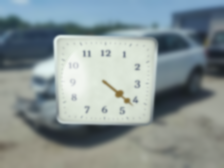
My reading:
4h22
